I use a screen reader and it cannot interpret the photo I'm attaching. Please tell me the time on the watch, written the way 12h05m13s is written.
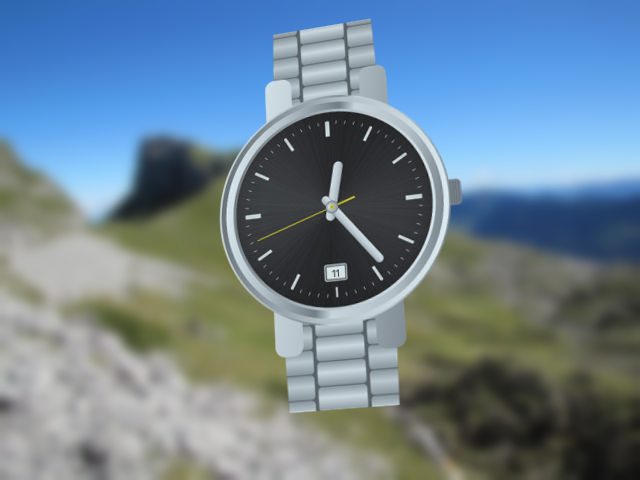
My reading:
12h23m42s
